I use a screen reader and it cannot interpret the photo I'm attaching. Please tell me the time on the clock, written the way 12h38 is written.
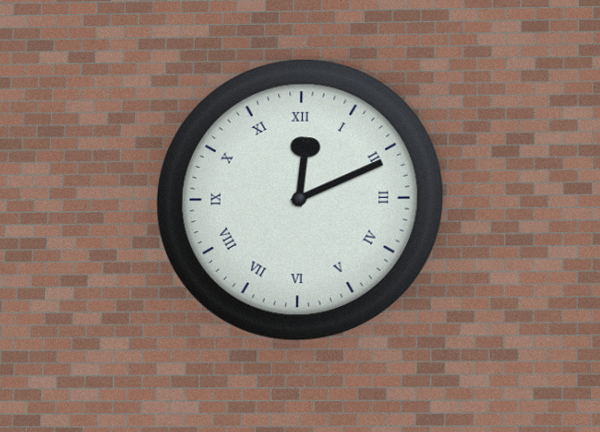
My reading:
12h11
